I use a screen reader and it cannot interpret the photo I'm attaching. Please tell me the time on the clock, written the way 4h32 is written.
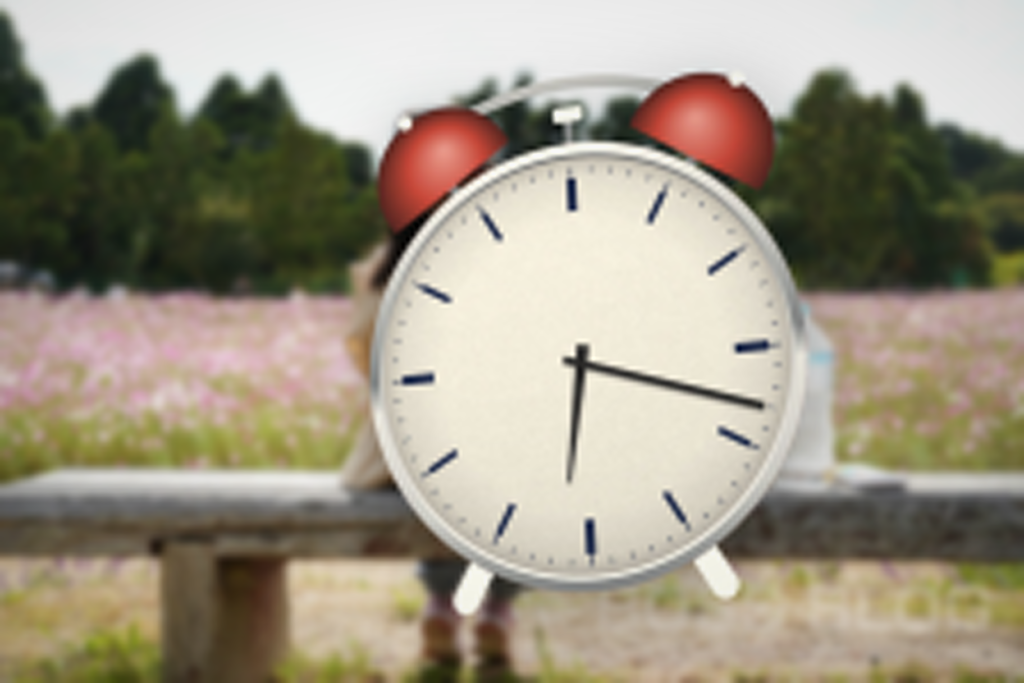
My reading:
6h18
